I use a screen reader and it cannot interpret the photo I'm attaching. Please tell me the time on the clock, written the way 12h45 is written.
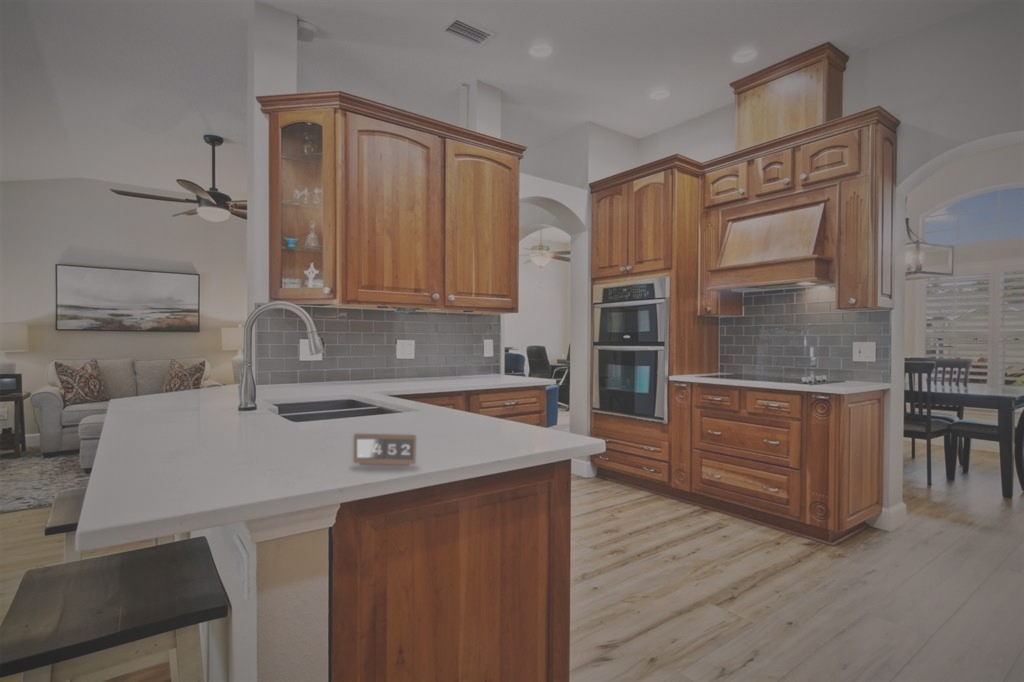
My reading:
4h52
